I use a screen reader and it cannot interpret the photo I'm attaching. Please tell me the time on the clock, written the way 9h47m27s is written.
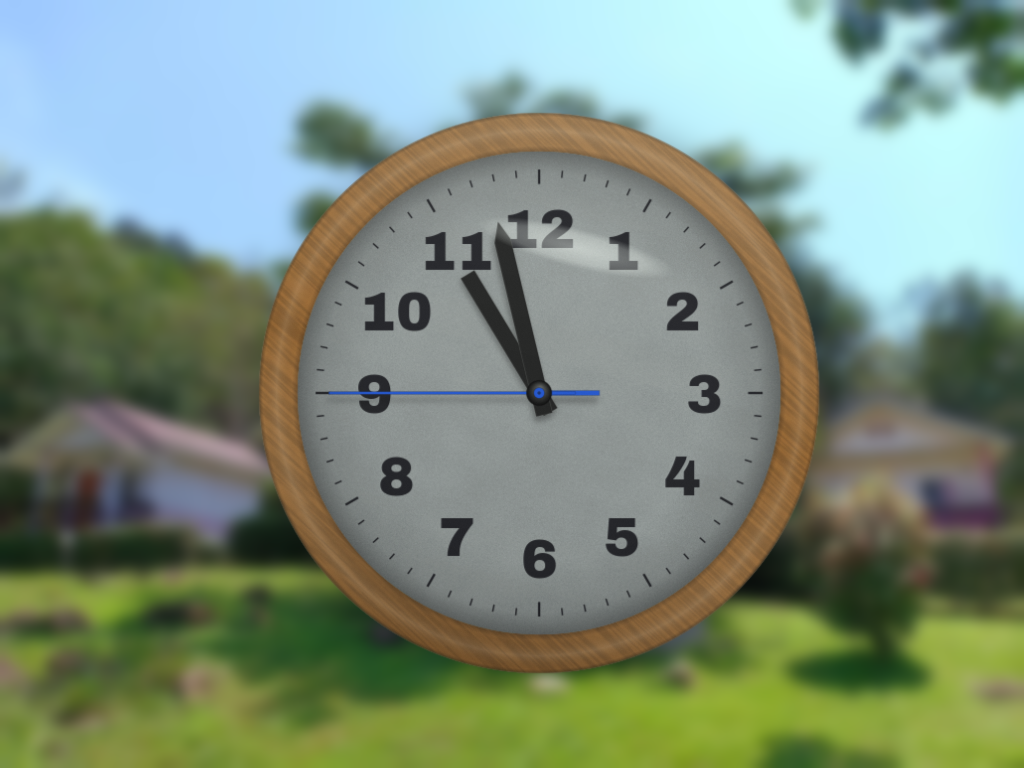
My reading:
10h57m45s
